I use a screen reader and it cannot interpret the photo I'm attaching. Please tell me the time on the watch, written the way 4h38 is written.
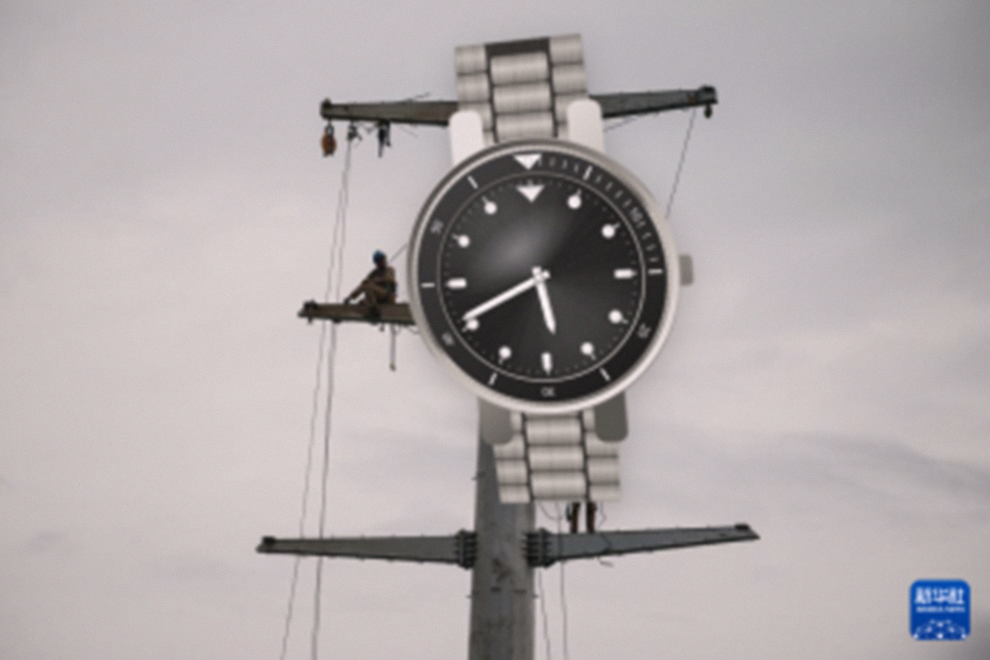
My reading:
5h41
